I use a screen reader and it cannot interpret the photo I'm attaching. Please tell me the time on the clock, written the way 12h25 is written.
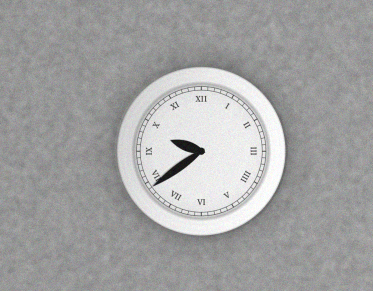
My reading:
9h39
